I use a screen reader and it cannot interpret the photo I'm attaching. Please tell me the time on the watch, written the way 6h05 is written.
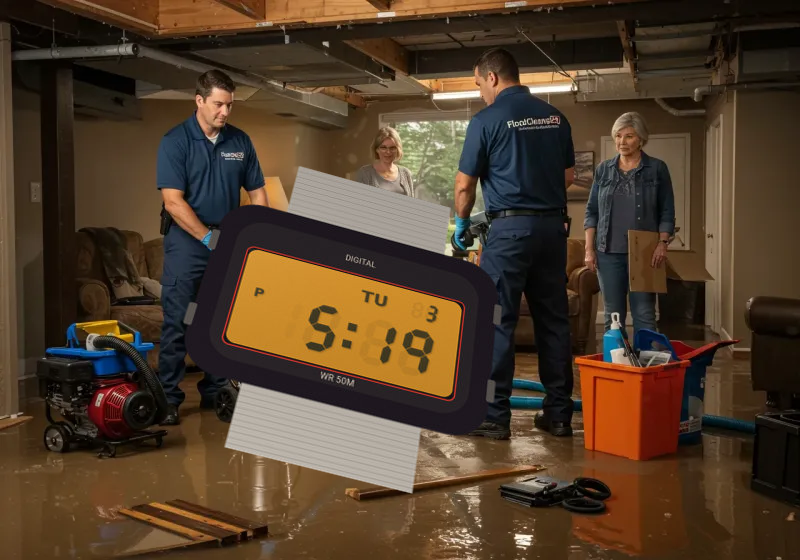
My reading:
5h19
